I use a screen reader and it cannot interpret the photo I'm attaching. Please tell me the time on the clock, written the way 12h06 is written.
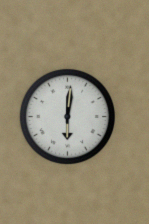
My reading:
6h01
